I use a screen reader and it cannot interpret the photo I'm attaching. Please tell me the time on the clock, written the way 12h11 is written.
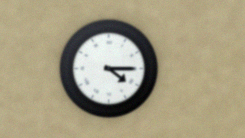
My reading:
4h15
